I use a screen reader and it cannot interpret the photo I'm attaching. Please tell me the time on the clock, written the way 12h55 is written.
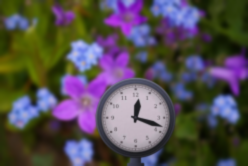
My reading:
12h18
